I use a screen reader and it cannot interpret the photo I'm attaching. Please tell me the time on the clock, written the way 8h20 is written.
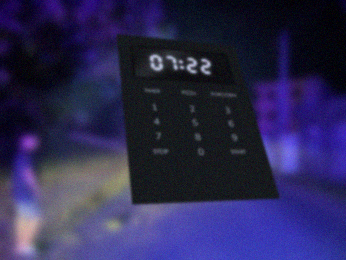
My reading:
7h22
